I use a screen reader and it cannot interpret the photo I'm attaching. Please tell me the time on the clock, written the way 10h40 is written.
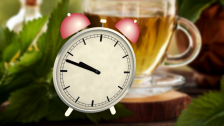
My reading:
9h48
